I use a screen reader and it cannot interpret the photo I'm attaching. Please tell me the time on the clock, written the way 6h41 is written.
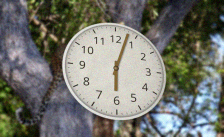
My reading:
6h03
